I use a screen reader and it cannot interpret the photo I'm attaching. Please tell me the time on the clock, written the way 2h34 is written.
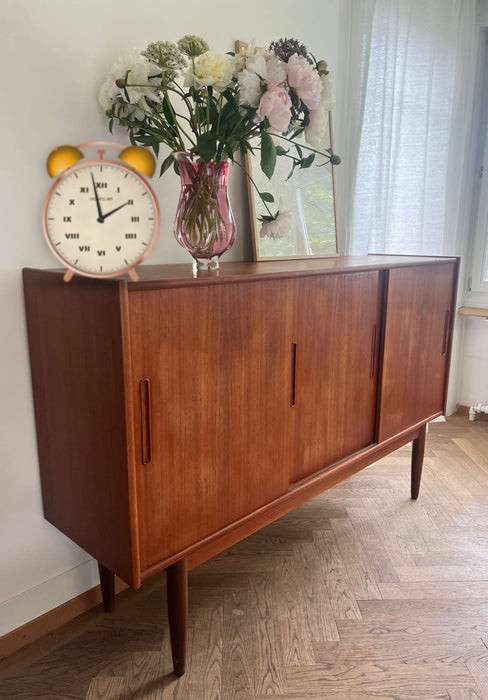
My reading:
1h58
